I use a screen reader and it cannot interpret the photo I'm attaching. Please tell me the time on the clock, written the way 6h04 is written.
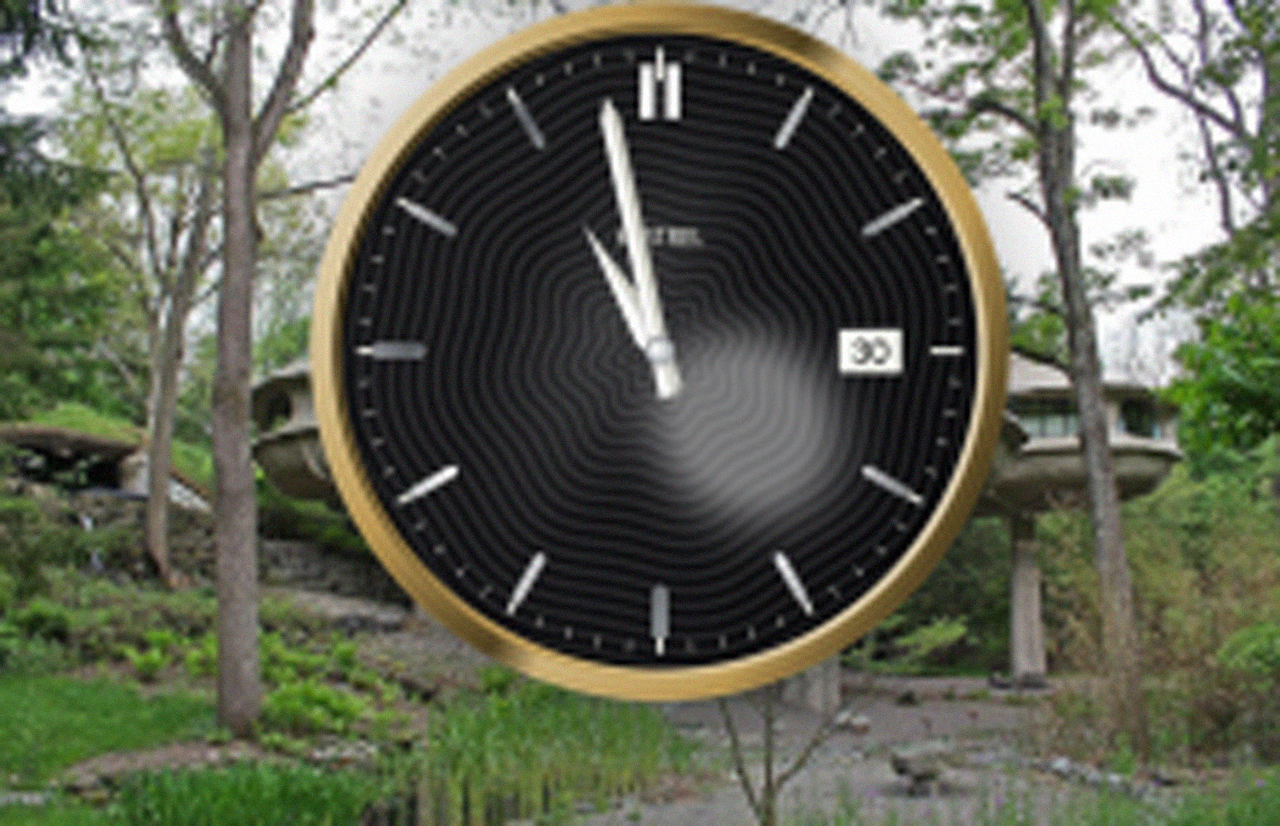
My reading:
10h58
